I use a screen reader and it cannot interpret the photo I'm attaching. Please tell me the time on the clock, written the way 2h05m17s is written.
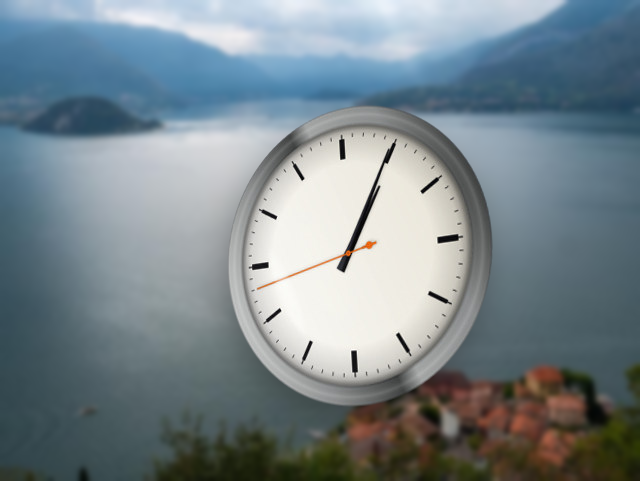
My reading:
1h04m43s
